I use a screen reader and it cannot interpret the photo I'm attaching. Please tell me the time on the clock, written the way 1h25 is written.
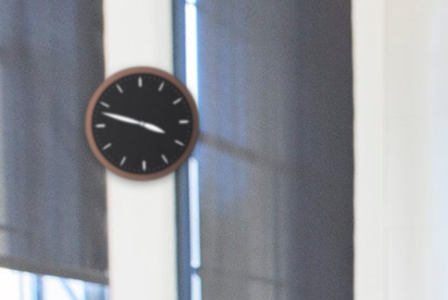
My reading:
3h48
